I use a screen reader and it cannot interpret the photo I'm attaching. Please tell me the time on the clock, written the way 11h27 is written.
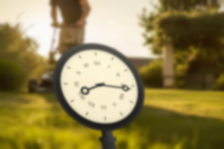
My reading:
8h16
